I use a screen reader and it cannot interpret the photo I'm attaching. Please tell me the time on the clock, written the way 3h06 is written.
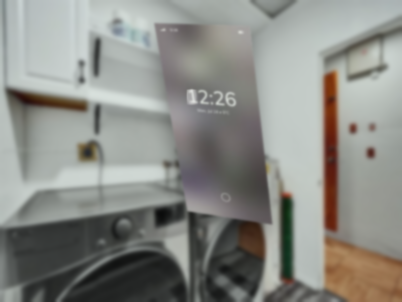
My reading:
12h26
